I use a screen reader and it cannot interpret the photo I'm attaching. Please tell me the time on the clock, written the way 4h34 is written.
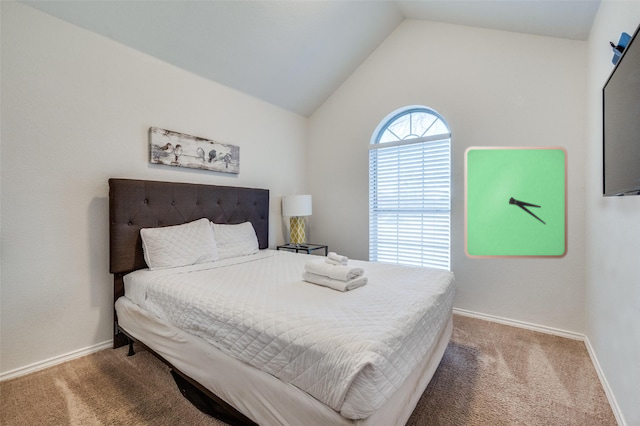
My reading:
3h21
